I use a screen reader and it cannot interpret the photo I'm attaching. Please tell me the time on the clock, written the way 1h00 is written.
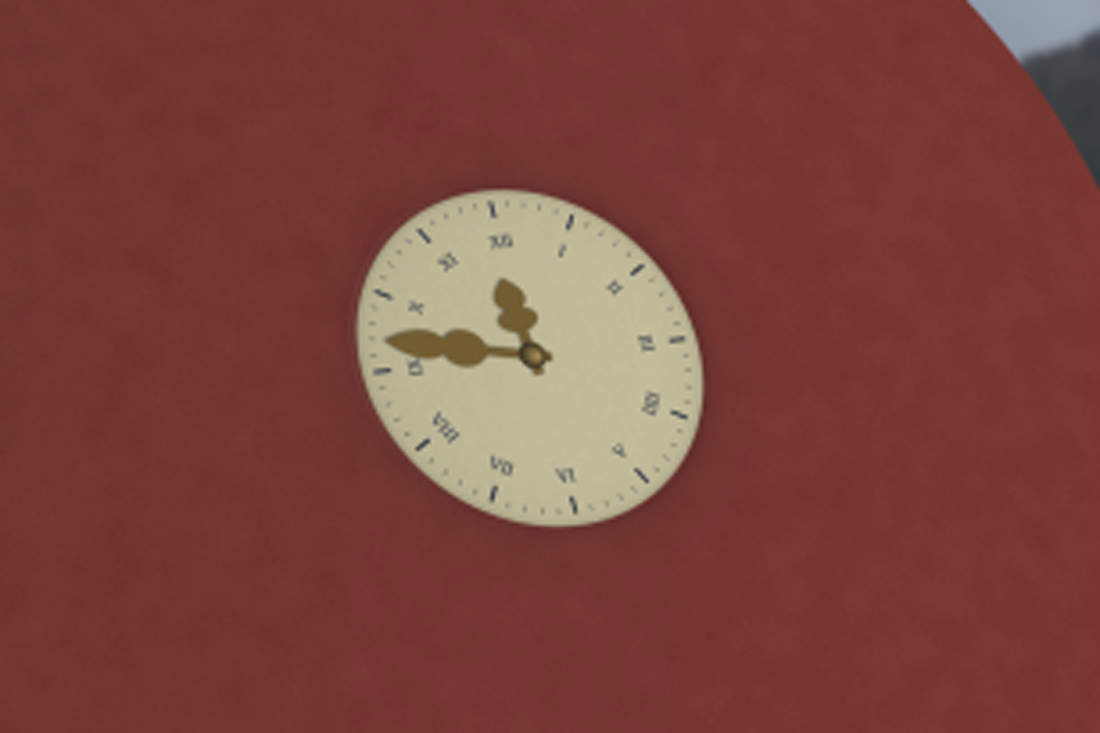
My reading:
11h47
